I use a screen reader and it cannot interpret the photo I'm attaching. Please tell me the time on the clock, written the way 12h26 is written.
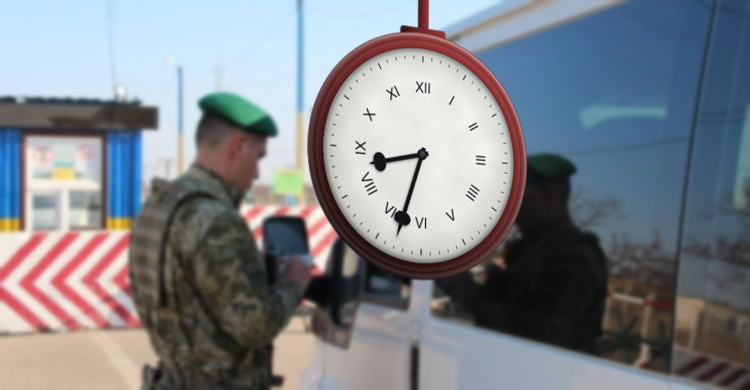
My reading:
8h33
